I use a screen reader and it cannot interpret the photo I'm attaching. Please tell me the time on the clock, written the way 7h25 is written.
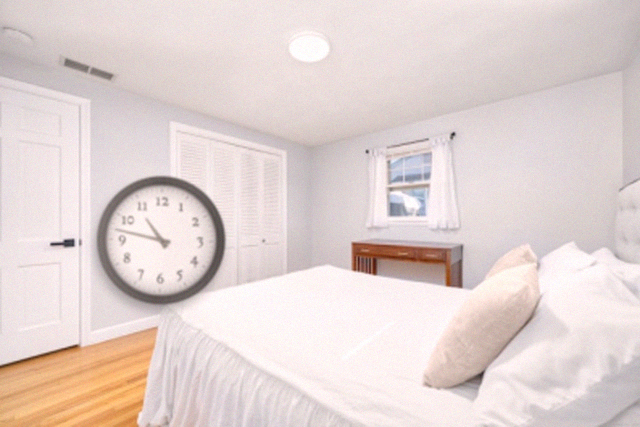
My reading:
10h47
